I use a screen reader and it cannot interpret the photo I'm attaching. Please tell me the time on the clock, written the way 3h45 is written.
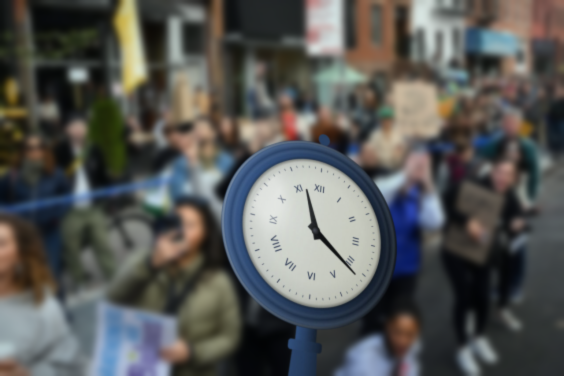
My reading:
11h21
